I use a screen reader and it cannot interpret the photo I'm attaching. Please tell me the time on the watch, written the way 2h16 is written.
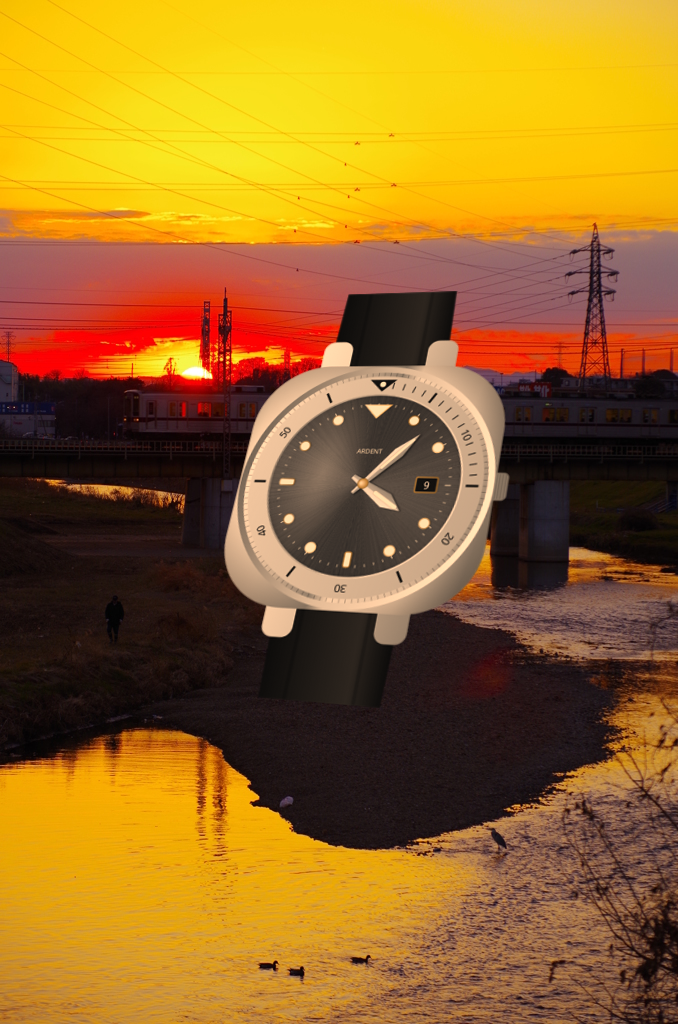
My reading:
4h07
